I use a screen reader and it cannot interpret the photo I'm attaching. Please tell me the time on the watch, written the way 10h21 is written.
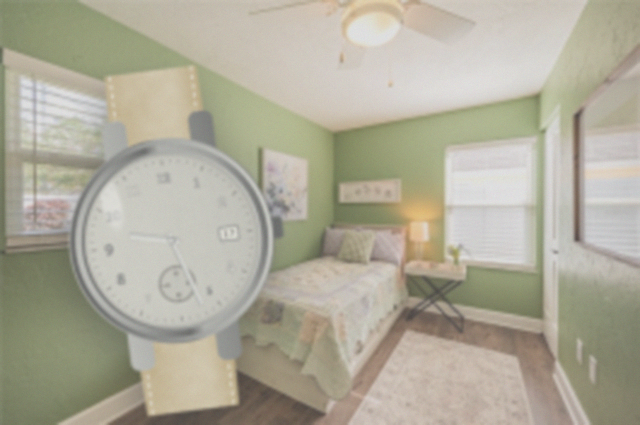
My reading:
9h27
